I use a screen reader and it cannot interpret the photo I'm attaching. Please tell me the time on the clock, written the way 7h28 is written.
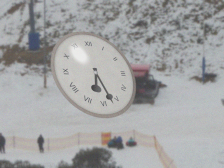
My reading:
6h27
